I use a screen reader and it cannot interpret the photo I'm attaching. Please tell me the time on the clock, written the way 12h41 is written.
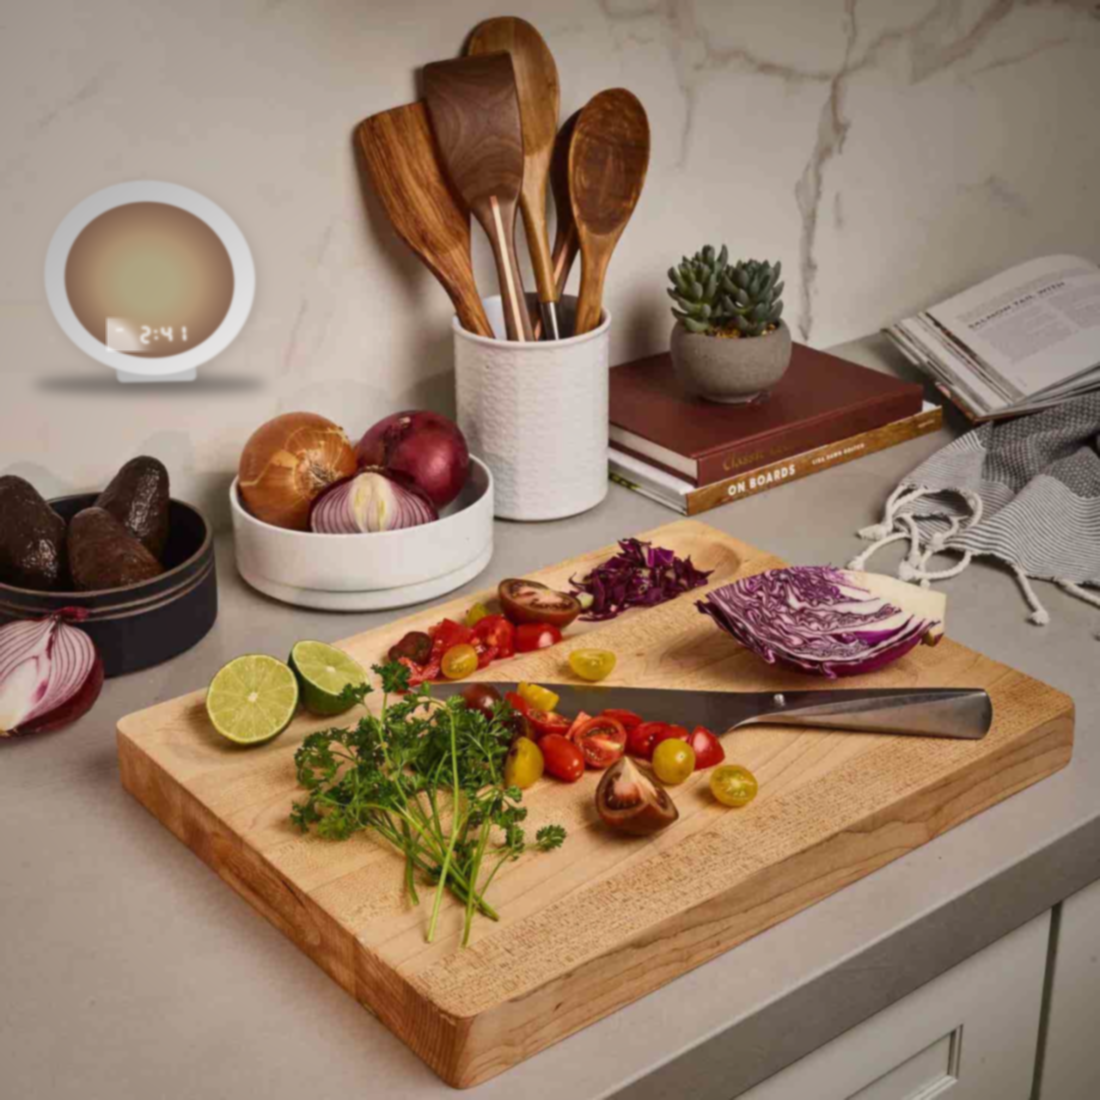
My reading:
2h41
